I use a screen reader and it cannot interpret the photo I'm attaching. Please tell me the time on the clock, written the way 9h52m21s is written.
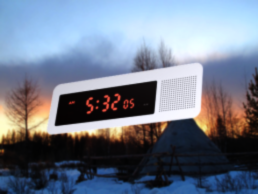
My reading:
5h32m05s
